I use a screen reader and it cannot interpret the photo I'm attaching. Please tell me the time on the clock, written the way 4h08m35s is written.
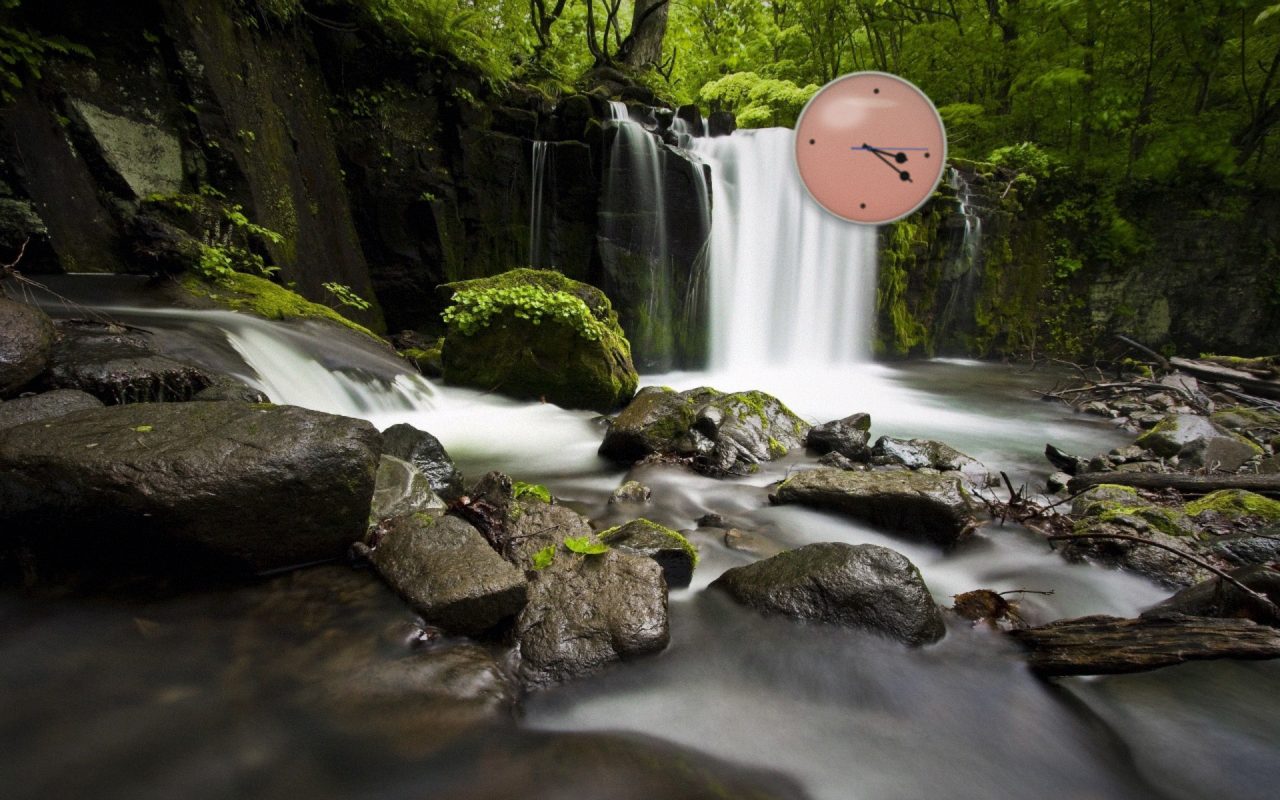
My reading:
3h20m14s
